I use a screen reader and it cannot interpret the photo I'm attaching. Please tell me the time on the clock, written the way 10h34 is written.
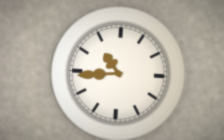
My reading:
10h44
